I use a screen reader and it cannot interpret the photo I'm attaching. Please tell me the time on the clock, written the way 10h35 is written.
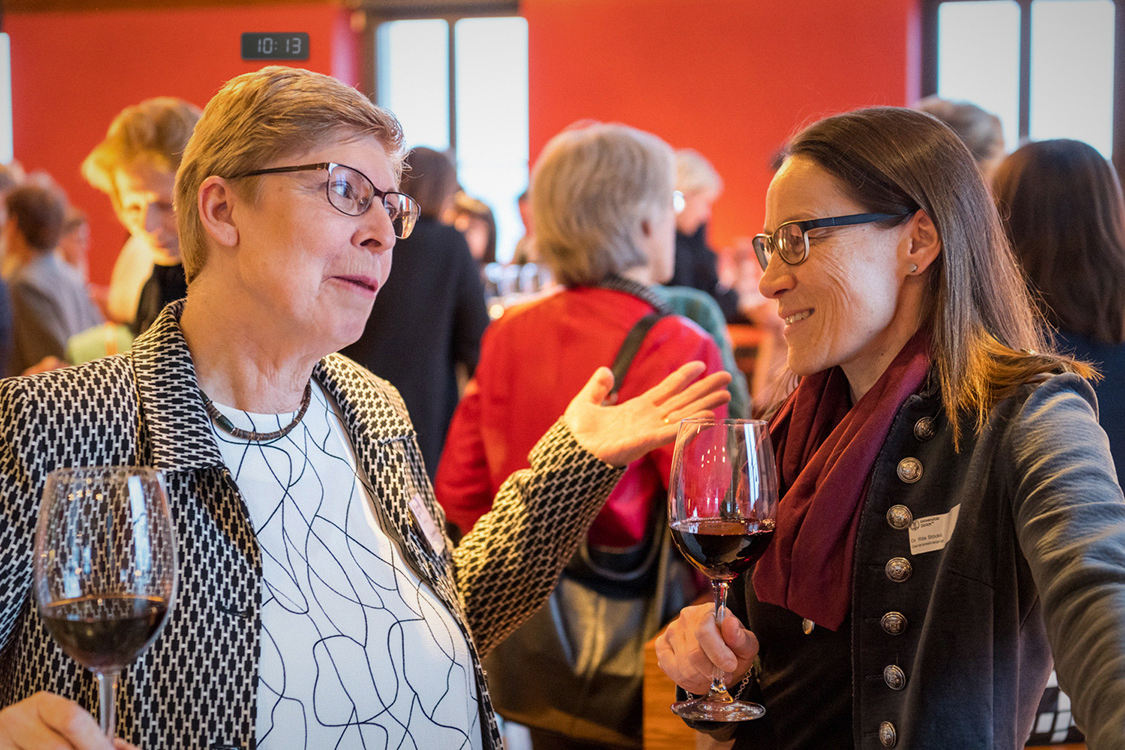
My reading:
10h13
